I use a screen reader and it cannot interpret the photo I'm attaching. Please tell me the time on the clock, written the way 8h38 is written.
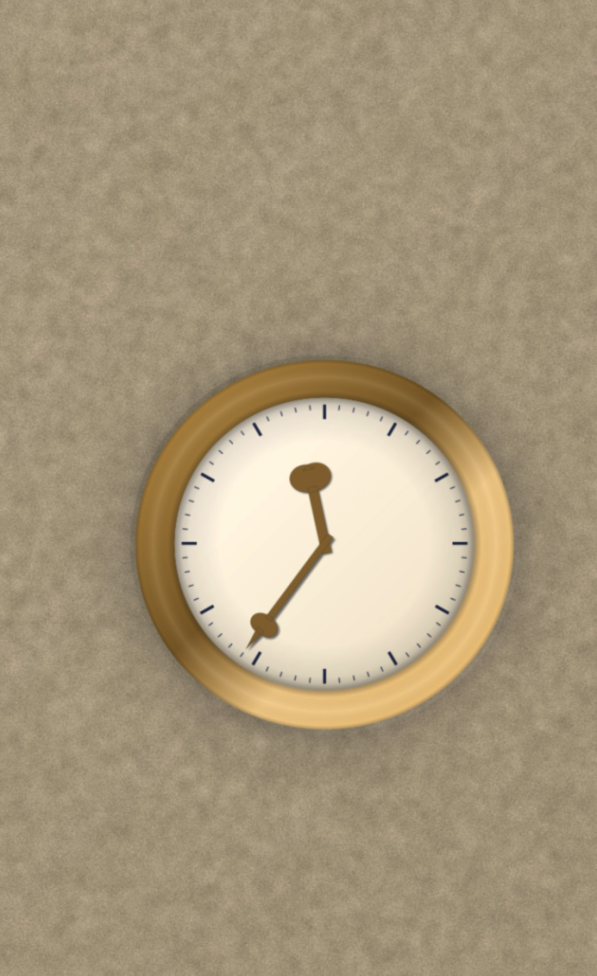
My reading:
11h36
